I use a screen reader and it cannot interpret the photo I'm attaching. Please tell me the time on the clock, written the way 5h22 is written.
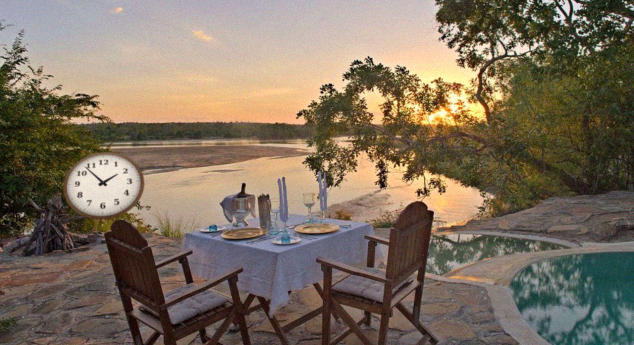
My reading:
1h53
